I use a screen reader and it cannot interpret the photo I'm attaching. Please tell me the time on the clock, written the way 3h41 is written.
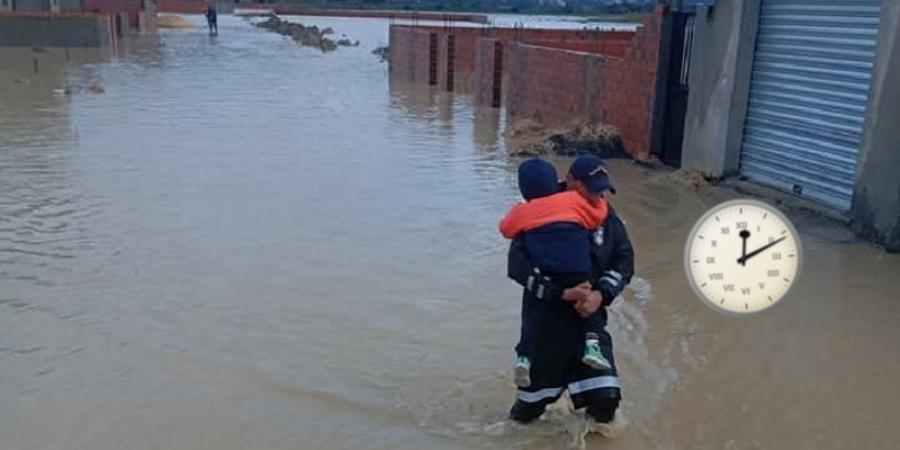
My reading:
12h11
